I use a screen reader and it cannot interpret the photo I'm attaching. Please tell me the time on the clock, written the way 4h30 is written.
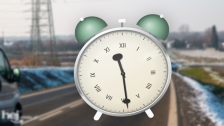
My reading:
11h29
